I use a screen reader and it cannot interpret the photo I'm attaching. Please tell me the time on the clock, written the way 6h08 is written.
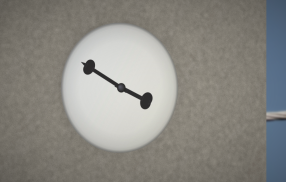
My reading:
3h50
